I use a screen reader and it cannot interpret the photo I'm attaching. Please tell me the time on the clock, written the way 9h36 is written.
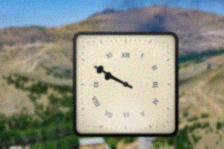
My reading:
9h50
